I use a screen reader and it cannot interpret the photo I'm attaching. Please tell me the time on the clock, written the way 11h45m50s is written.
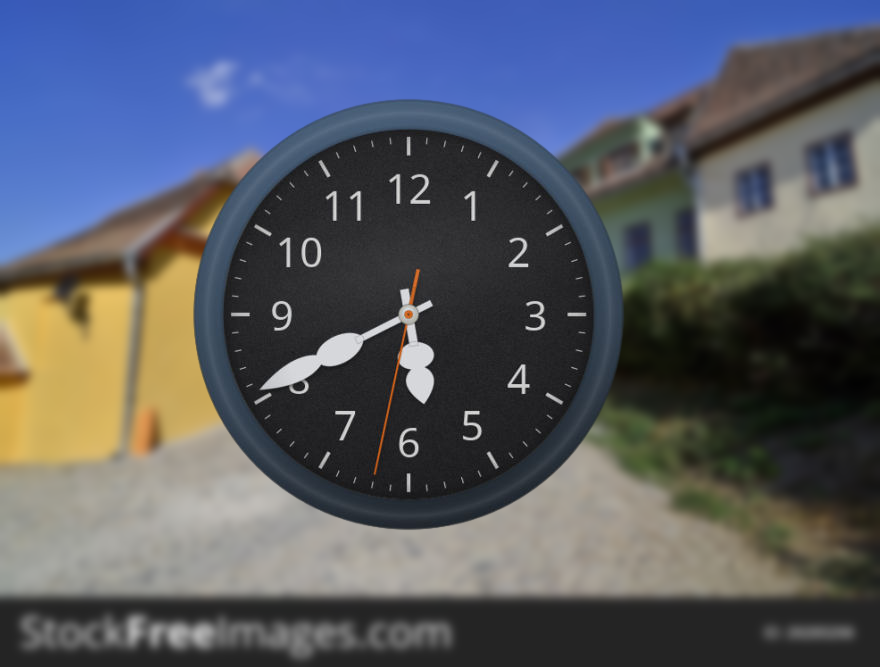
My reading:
5h40m32s
